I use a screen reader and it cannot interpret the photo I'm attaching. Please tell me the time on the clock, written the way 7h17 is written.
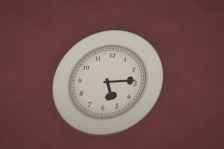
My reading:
5h14
